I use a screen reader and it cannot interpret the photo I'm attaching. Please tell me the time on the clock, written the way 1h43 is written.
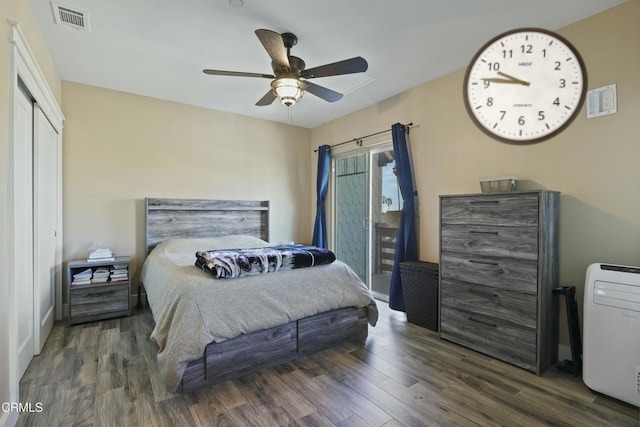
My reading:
9h46
